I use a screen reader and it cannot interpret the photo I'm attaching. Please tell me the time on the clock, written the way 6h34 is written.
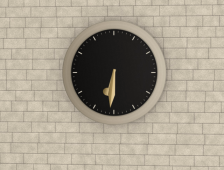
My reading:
6h31
